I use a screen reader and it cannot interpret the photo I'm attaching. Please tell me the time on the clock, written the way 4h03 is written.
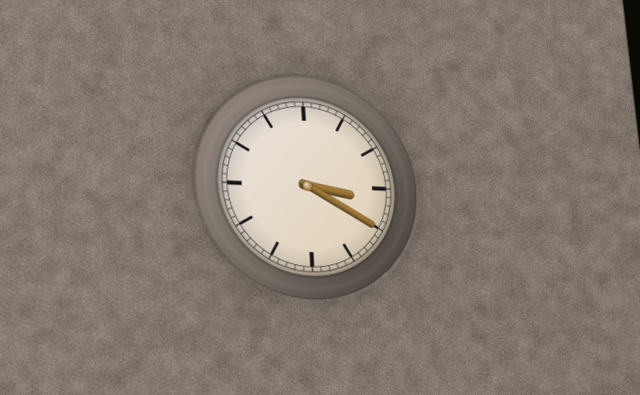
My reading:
3h20
